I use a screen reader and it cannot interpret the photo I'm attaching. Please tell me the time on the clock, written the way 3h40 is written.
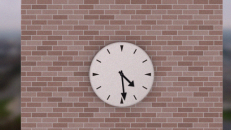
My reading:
4h29
